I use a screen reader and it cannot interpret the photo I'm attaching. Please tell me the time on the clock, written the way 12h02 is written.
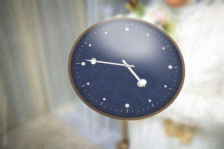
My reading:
4h46
